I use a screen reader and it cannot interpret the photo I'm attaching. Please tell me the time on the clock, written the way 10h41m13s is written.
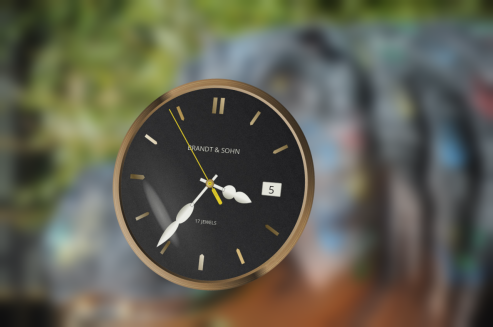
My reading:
3h35m54s
